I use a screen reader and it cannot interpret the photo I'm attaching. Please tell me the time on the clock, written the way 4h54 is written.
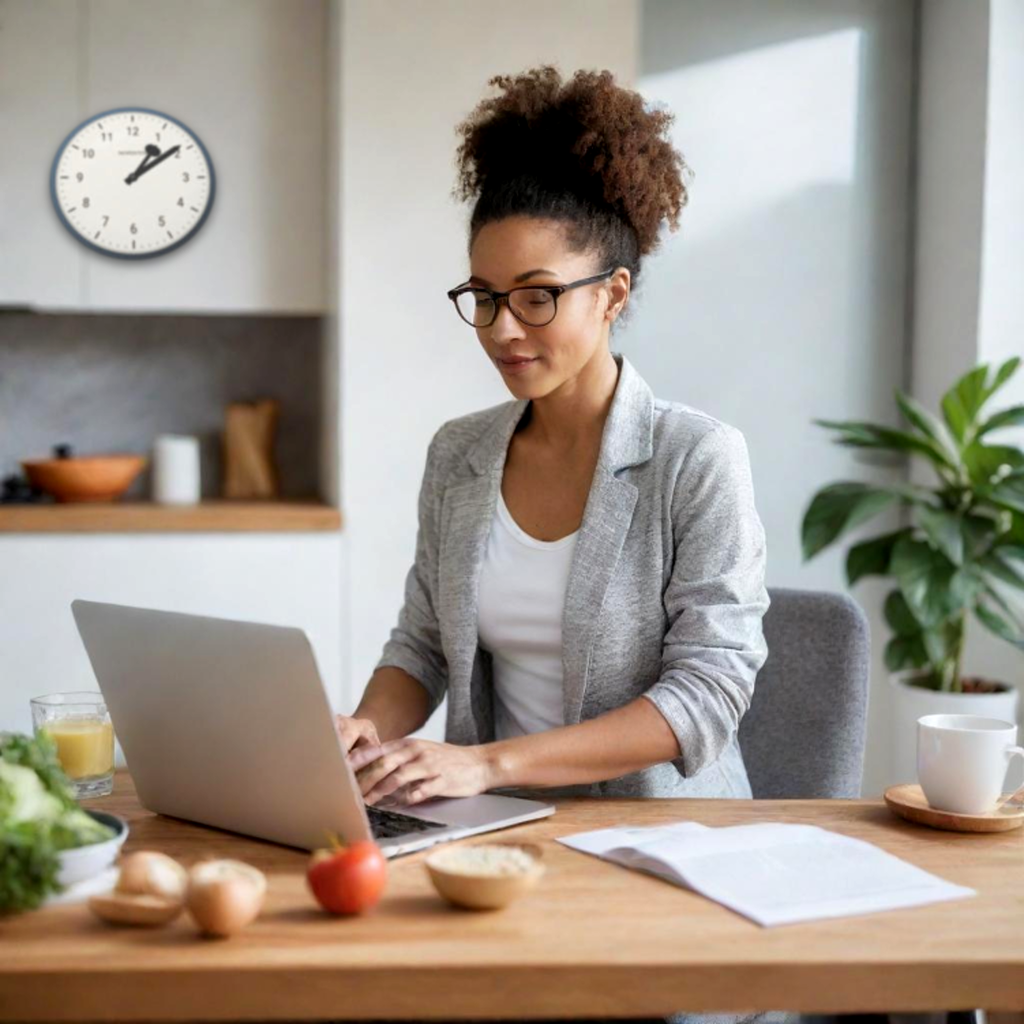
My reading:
1h09
